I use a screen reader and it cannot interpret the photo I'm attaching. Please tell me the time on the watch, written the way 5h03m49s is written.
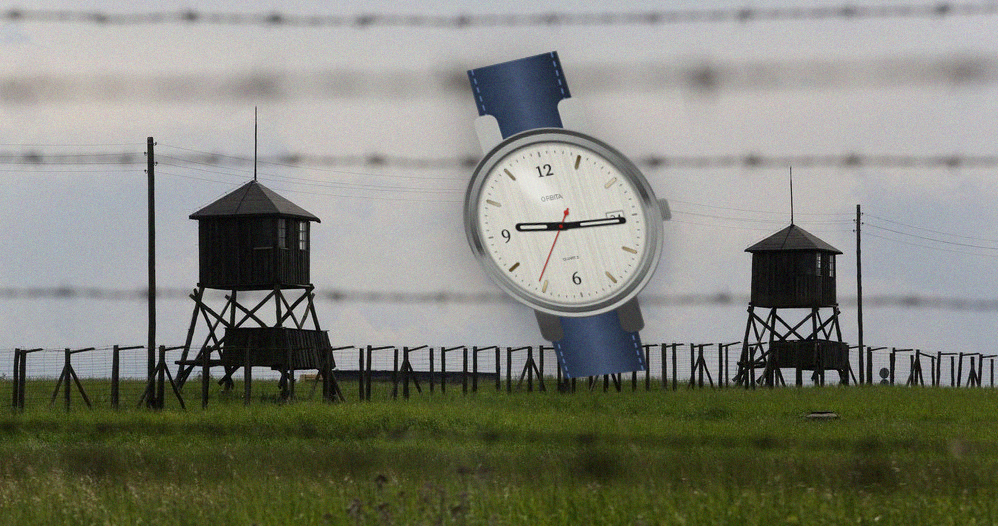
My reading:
9h15m36s
